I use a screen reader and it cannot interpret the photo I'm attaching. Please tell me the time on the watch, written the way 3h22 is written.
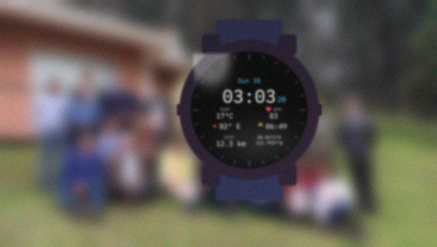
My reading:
3h03
